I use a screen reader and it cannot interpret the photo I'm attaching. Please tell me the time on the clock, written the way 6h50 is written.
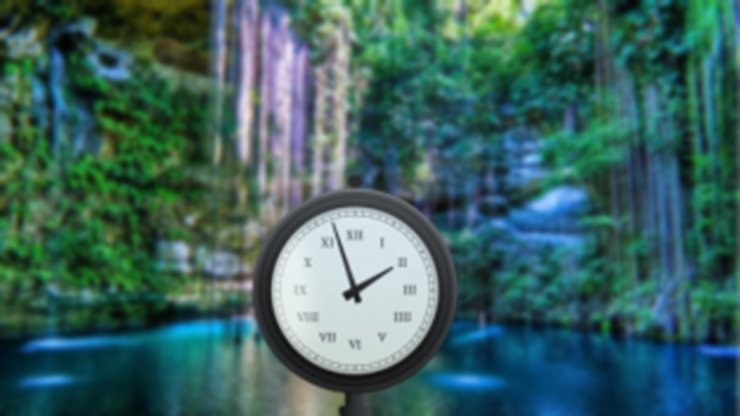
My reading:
1h57
